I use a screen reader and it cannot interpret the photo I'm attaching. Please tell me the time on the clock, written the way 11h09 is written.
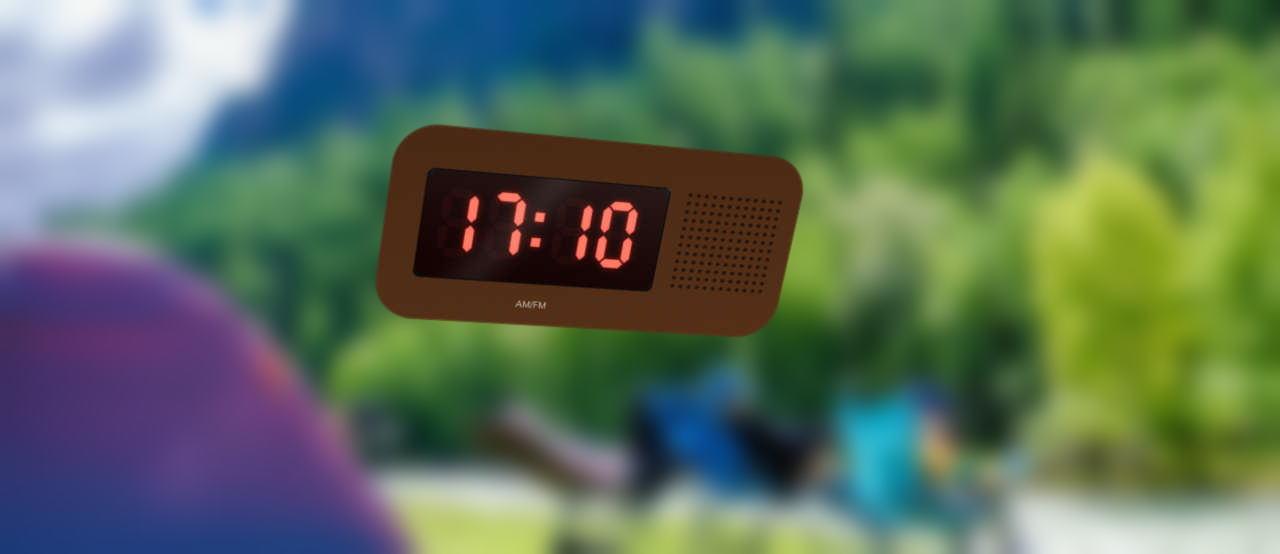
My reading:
17h10
